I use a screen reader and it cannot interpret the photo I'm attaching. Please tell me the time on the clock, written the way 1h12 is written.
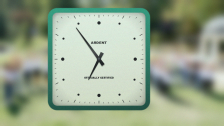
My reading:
6h54
